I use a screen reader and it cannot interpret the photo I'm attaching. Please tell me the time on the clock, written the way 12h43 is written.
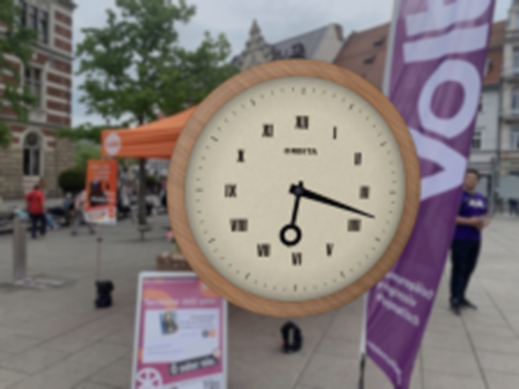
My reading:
6h18
